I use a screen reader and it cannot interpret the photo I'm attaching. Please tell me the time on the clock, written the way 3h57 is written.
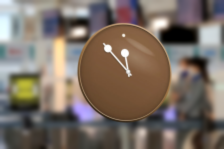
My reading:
11h54
